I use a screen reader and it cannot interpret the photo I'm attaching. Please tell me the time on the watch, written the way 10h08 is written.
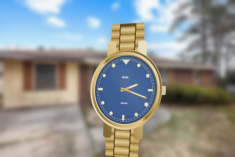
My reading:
2h18
